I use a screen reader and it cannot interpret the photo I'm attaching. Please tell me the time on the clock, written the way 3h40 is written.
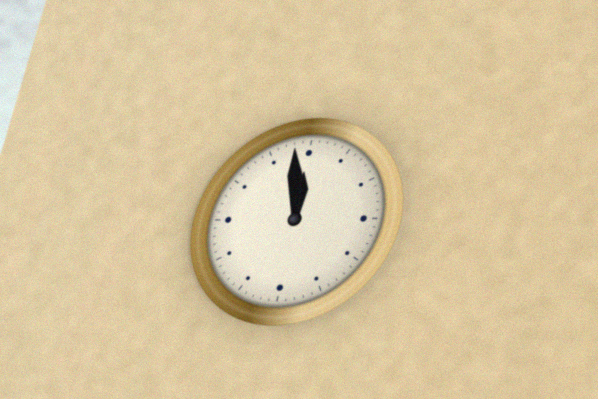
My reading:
11h58
